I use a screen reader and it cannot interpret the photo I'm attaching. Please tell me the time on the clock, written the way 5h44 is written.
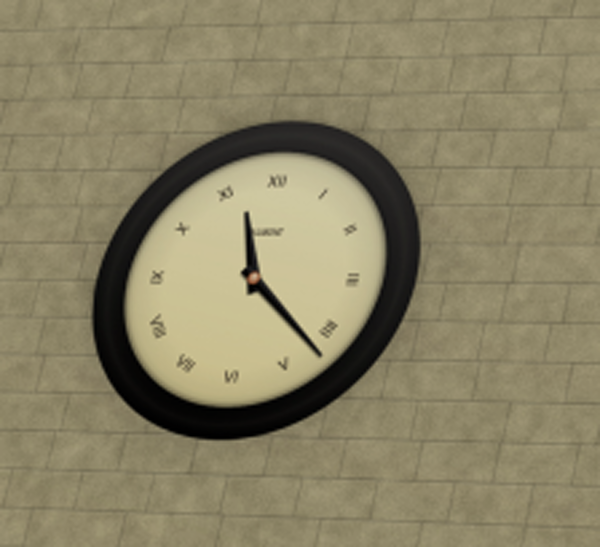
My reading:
11h22
